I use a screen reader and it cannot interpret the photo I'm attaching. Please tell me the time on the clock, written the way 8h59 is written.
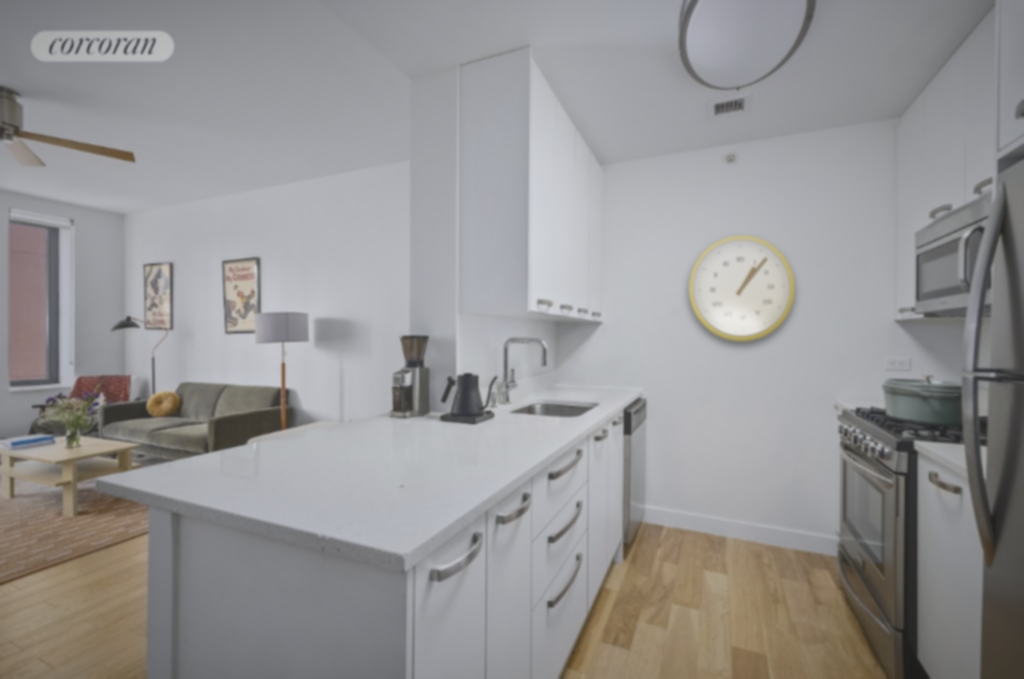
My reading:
1h07
